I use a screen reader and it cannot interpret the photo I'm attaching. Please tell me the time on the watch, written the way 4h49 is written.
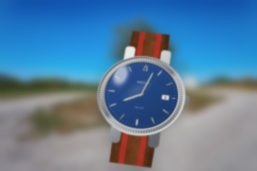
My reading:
8h03
